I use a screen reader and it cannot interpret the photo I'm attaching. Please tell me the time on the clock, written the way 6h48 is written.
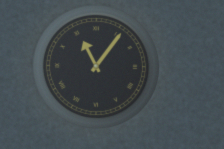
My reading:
11h06
